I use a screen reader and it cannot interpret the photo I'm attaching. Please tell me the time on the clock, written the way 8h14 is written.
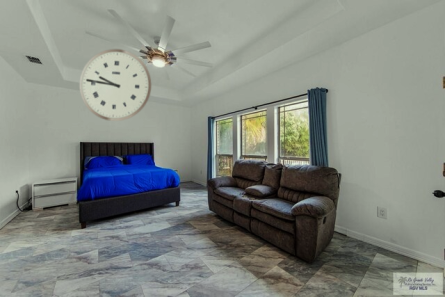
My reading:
9h46
